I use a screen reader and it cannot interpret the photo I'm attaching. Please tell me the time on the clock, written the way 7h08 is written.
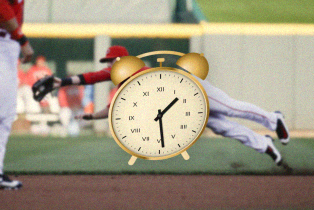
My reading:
1h29
